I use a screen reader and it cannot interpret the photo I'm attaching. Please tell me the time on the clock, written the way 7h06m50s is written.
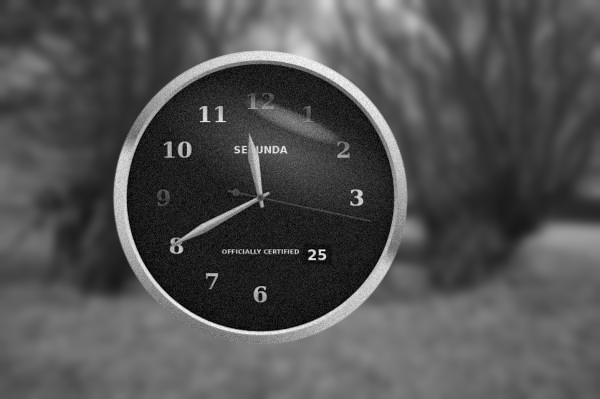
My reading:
11h40m17s
